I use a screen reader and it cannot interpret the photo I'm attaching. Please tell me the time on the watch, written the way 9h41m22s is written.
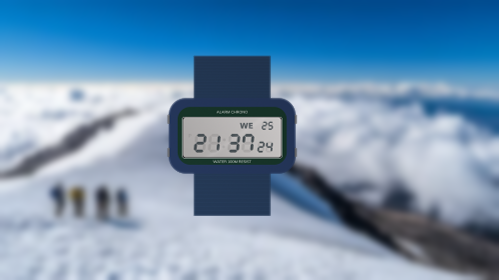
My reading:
21h37m24s
